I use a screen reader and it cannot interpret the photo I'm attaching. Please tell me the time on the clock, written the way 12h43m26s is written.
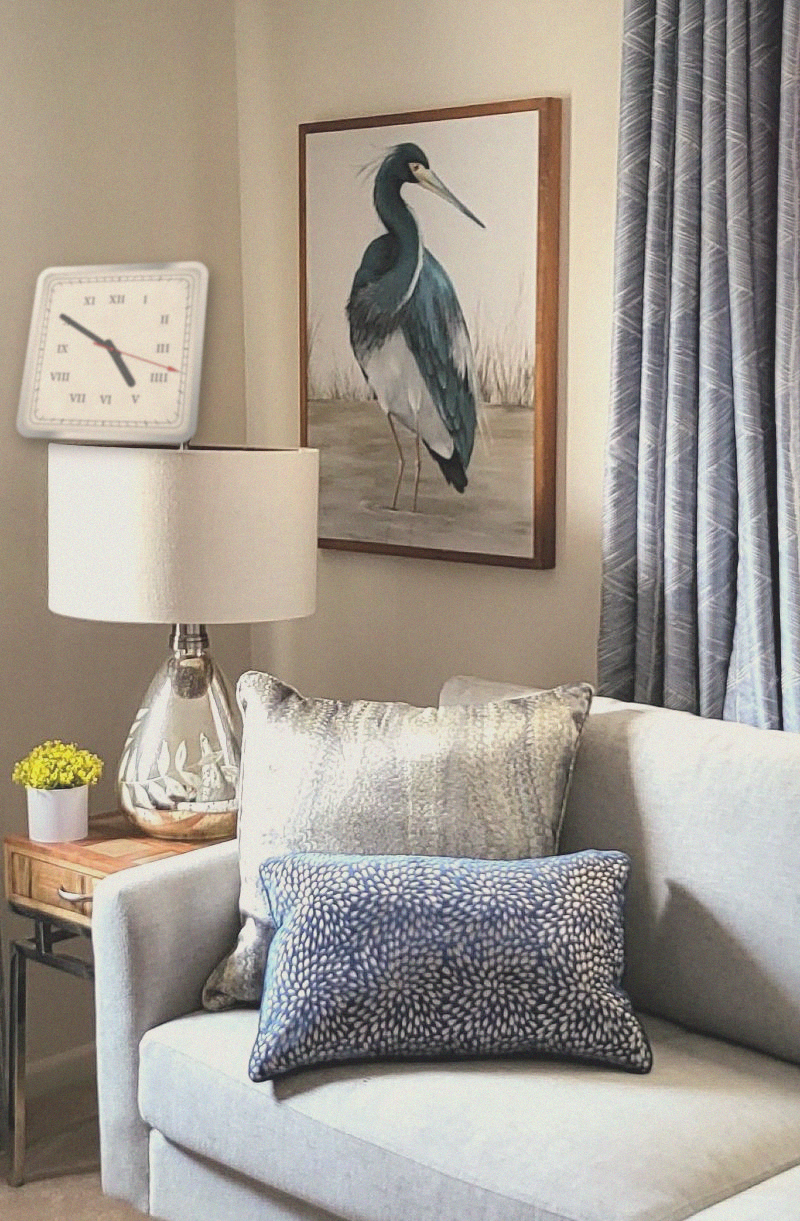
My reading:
4h50m18s
